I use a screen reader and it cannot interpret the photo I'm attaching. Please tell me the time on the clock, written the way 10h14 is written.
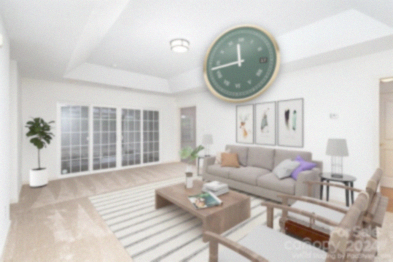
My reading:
11h43
